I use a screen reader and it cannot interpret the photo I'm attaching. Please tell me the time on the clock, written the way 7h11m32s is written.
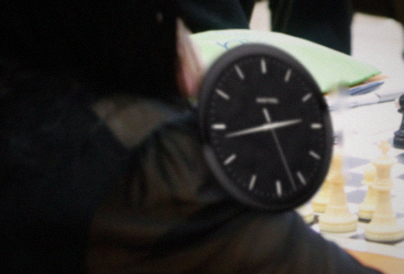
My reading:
2h43m27s
